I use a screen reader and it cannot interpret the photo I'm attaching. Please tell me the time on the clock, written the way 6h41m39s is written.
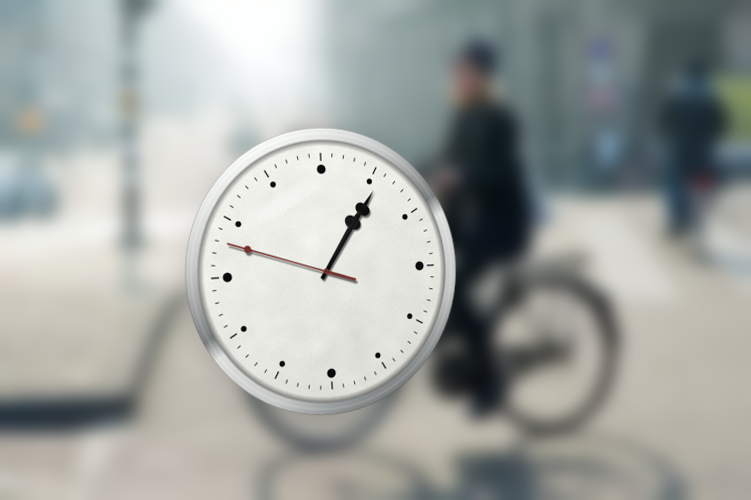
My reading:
1h05m48s
